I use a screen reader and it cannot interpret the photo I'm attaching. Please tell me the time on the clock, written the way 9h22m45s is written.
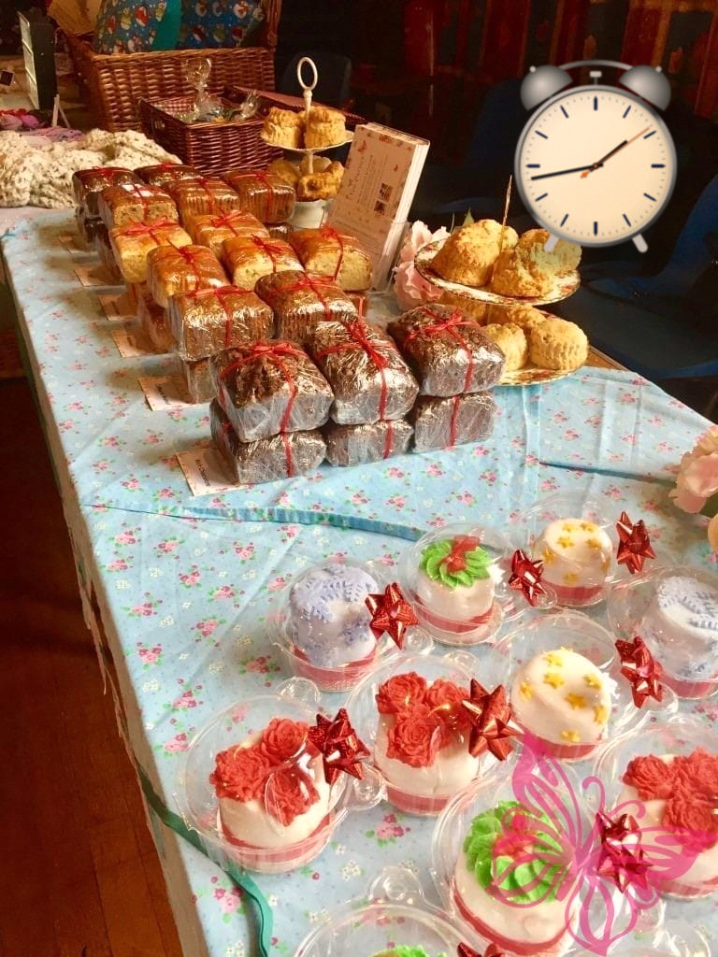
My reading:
1h43m09s
